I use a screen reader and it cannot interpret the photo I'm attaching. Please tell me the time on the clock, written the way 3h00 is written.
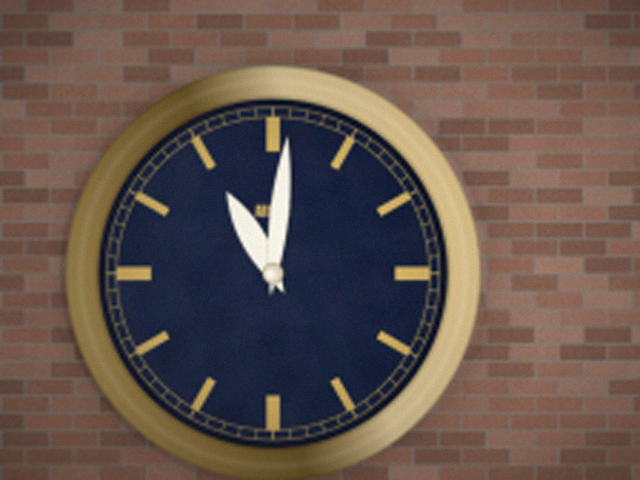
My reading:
11h01
